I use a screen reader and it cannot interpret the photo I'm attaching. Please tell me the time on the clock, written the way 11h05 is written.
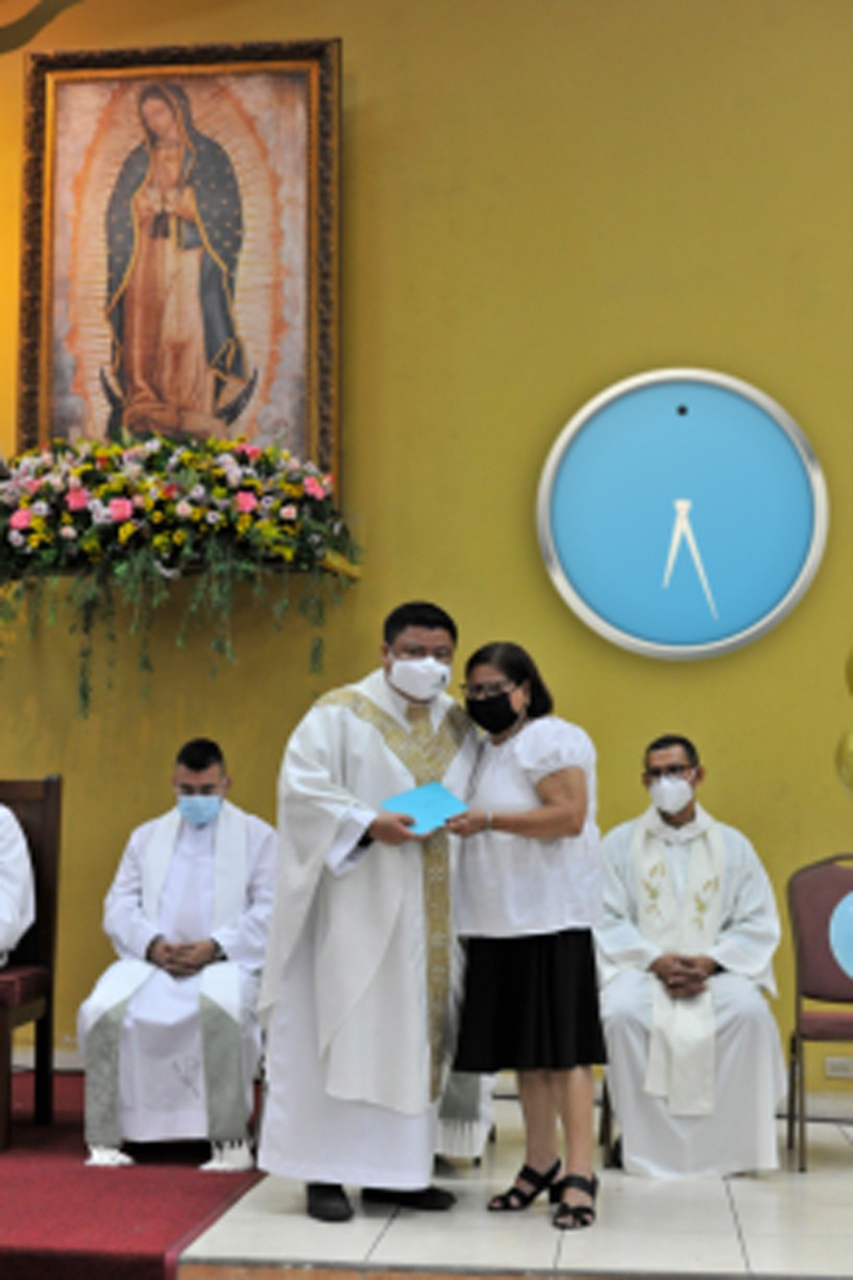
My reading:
6h27
